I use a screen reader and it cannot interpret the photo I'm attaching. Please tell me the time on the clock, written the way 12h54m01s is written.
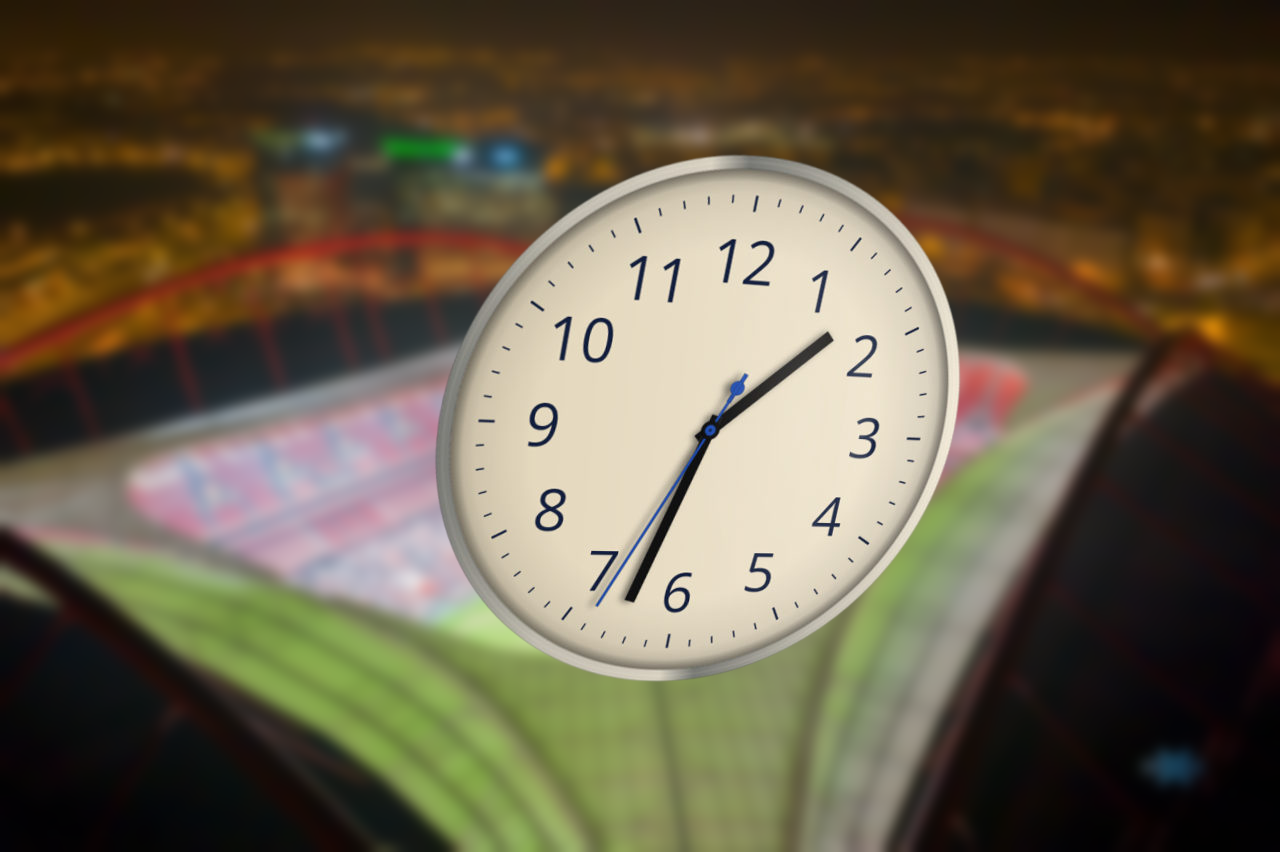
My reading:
1h32m34s
